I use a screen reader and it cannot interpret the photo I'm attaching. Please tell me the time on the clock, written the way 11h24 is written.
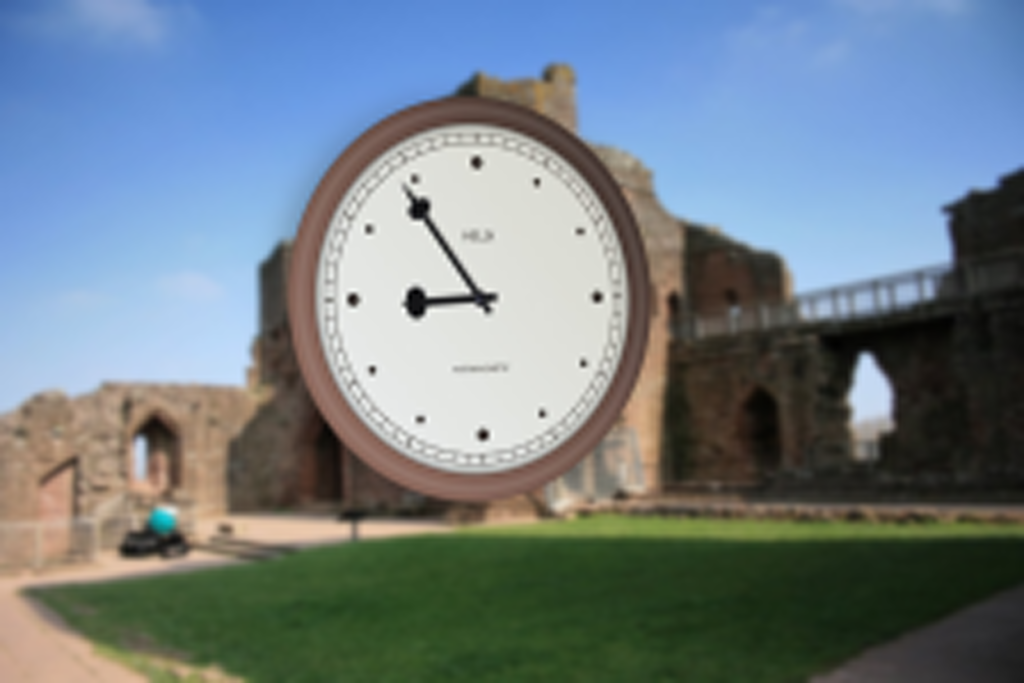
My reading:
8h54
